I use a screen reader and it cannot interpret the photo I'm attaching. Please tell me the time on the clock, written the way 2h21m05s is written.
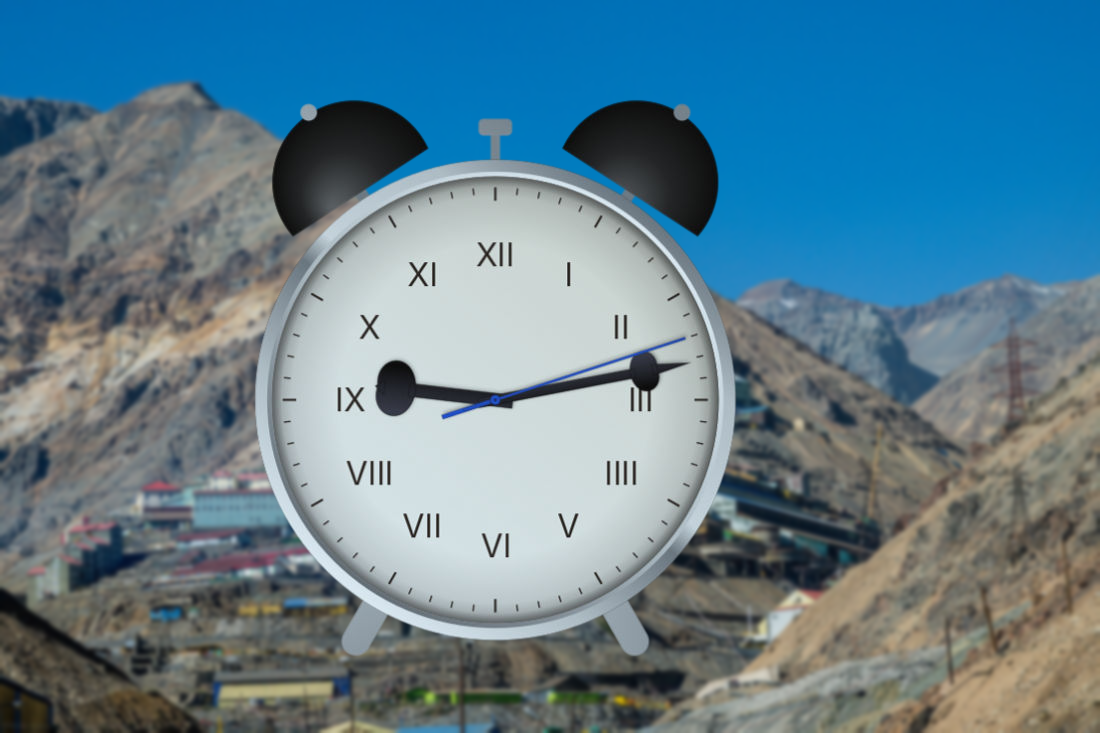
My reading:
9h13m12s
